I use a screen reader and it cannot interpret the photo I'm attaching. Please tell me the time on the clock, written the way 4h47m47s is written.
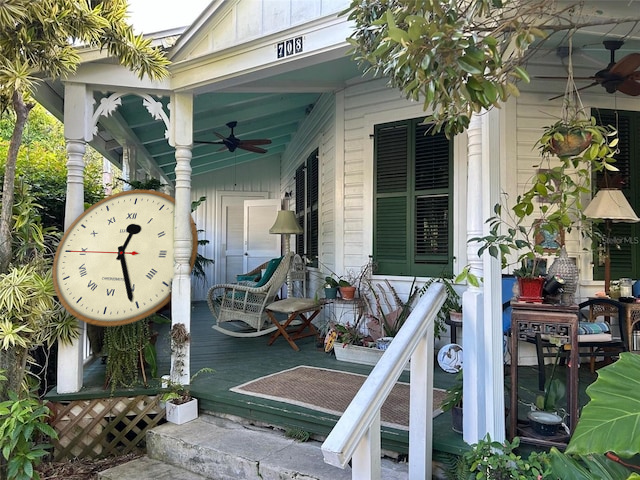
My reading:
12h25m45s
